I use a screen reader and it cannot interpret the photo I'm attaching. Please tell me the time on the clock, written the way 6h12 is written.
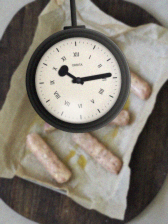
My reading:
10h14
